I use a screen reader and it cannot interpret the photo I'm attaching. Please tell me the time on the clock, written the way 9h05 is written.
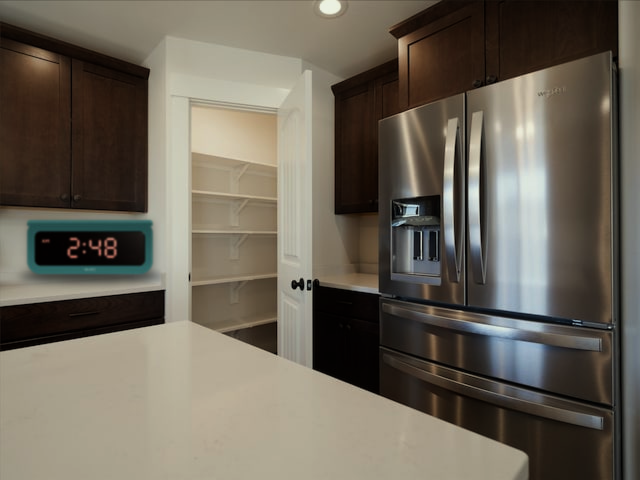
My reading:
2h48
